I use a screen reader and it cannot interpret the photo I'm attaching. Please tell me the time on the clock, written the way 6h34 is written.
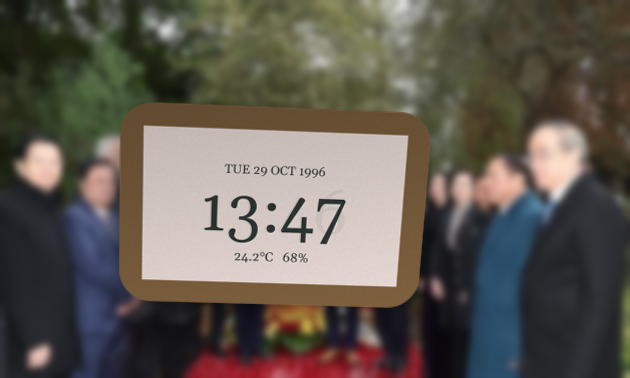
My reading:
13h47
